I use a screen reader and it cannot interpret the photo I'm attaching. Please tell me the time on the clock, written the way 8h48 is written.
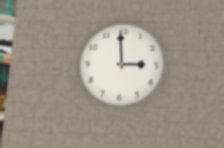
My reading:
2h59
